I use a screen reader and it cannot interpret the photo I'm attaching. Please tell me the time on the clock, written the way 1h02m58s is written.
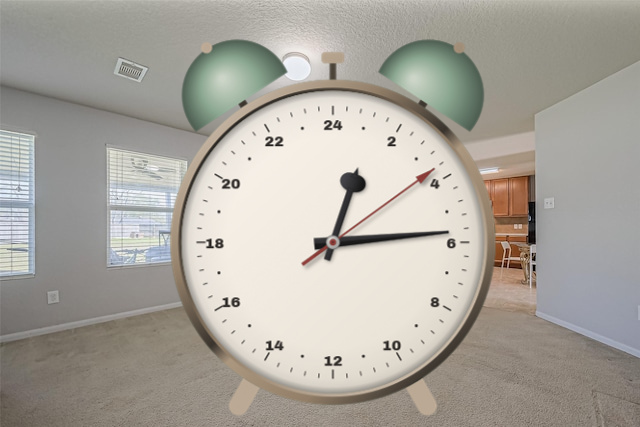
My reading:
1h14m09s
